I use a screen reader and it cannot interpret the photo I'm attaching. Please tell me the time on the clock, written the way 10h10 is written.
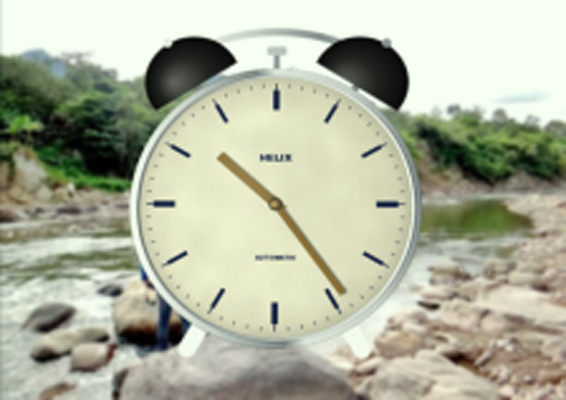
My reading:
10h24
